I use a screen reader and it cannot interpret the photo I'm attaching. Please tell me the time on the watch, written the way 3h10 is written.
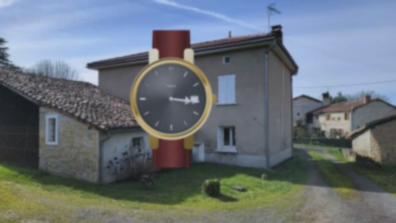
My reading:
3h16
